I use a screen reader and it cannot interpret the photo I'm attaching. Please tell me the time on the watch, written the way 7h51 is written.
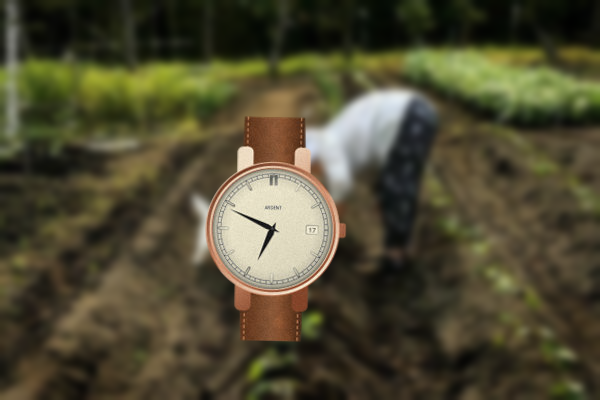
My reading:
6h49
